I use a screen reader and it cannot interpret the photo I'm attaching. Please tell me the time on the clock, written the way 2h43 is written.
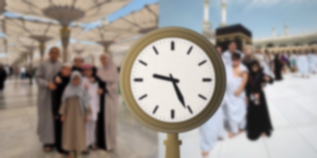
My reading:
9h26
